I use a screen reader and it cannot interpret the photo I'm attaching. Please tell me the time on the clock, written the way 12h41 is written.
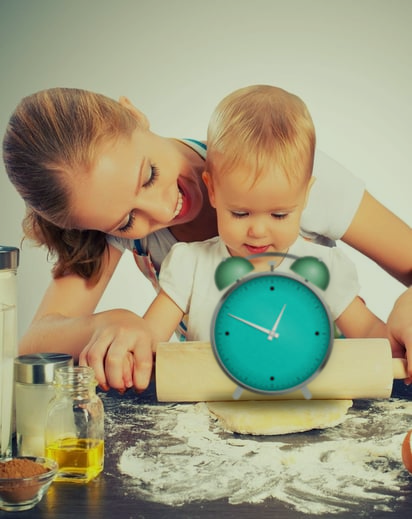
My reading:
12h49
